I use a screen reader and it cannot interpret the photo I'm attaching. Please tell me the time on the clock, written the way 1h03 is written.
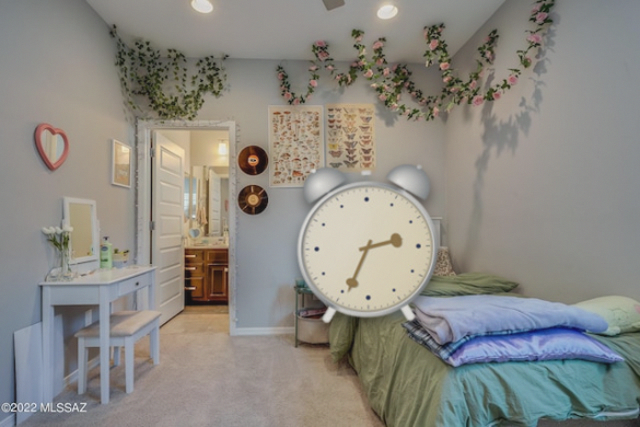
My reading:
2h34
